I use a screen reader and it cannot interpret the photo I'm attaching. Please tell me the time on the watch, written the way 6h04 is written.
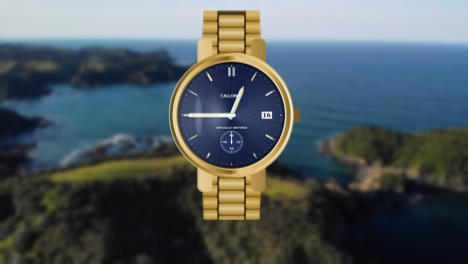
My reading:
12h45
